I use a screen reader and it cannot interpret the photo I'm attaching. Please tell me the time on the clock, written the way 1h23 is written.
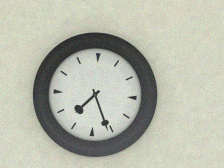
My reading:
7h26
